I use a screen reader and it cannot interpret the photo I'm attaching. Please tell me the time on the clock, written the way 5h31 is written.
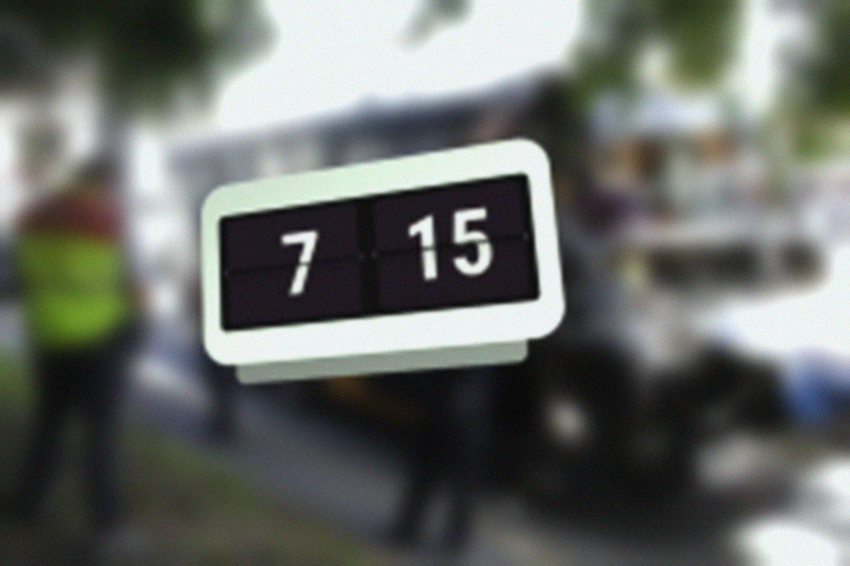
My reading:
7h15
